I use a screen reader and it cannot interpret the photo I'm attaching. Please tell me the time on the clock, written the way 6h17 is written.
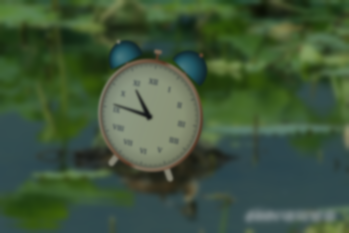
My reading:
10h46
